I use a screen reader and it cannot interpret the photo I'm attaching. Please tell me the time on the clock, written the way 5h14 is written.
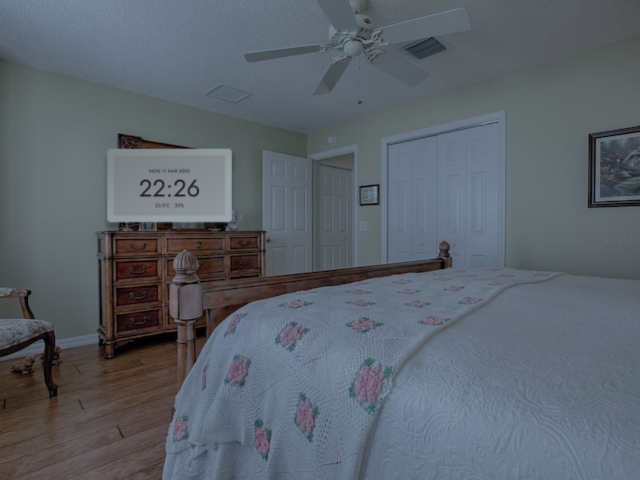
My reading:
22h26
